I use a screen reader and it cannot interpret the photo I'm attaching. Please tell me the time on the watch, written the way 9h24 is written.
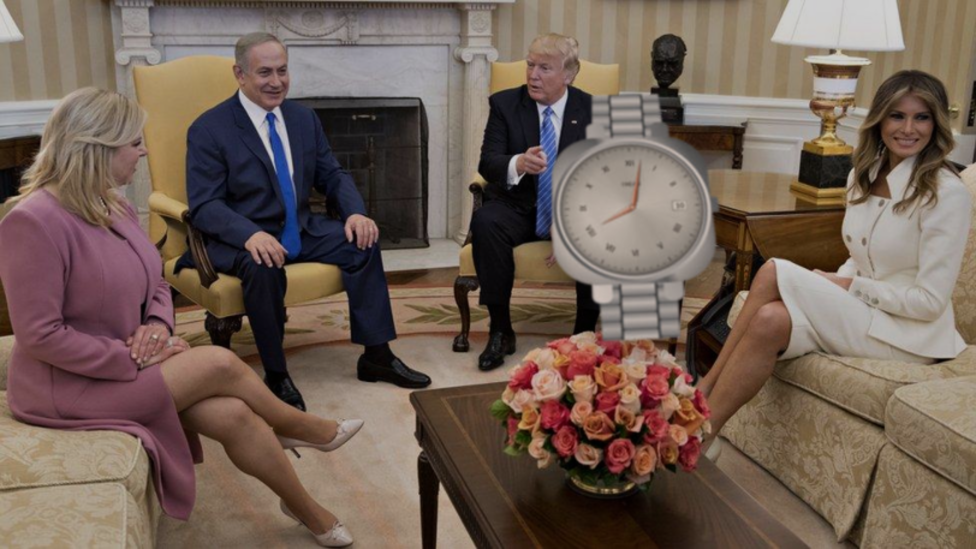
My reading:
8h02
